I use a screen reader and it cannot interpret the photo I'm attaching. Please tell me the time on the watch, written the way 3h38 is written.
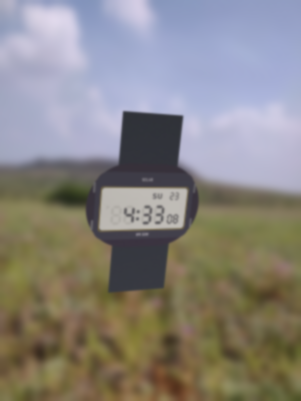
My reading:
4h33
